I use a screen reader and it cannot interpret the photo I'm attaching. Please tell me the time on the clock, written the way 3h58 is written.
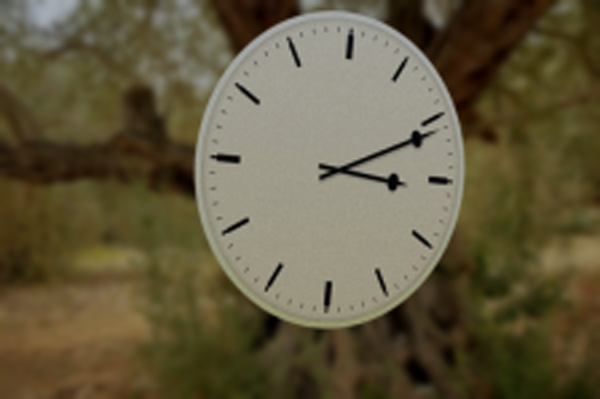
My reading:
3h11
